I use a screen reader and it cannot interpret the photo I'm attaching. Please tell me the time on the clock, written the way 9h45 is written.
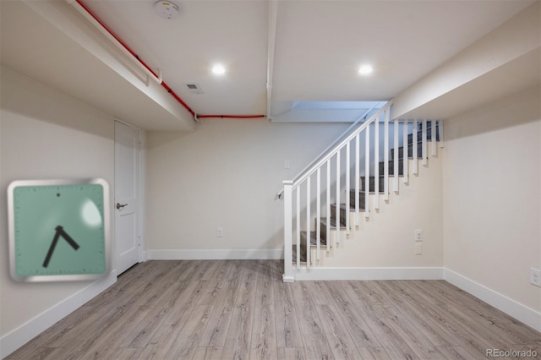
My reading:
4h34
